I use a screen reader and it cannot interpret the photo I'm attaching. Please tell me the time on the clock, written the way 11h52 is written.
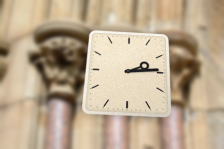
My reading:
2h14
